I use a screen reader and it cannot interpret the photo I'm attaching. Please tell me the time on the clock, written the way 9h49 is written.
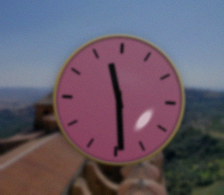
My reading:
11h29
